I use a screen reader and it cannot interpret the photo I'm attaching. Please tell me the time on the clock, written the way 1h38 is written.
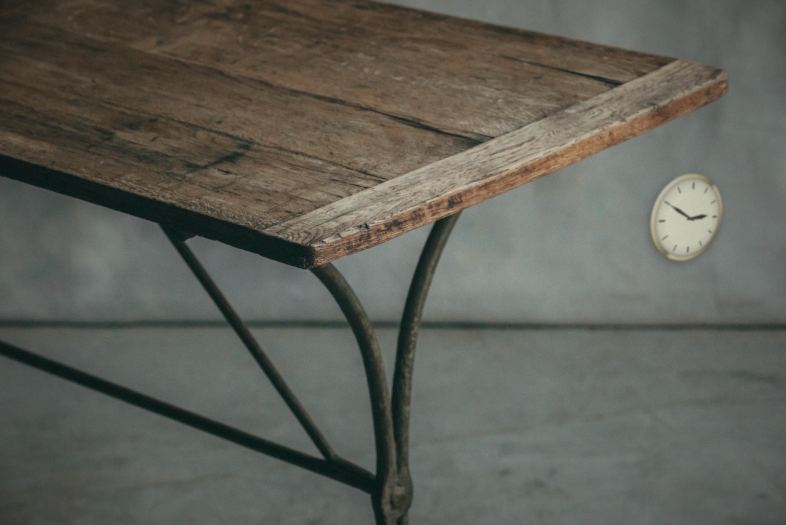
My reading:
2h50
